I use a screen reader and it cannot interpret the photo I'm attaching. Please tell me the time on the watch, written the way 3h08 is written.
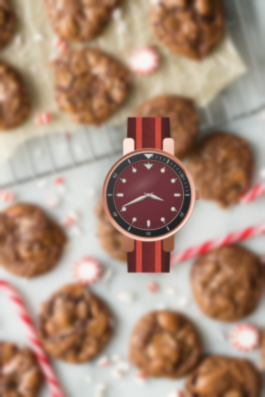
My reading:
3h41
